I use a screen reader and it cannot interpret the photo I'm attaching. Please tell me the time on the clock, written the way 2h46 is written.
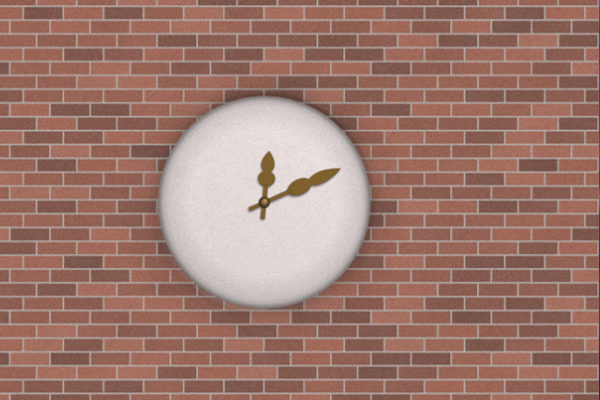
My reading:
12h11
